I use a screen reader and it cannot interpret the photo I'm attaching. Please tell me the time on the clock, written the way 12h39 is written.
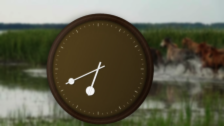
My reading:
6h41
